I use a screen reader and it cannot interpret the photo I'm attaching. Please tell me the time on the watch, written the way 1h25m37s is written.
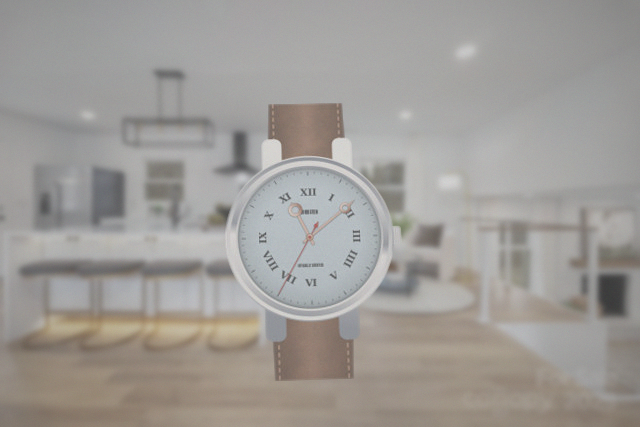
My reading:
11h08m35s
